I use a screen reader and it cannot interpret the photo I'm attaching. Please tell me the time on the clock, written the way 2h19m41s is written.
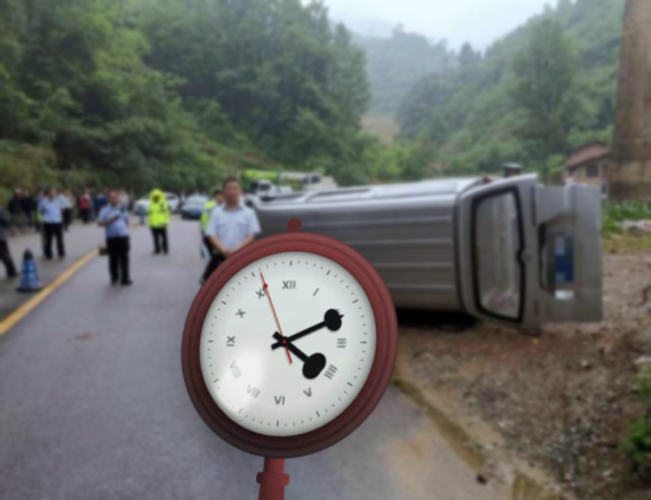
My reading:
4h10m56s
